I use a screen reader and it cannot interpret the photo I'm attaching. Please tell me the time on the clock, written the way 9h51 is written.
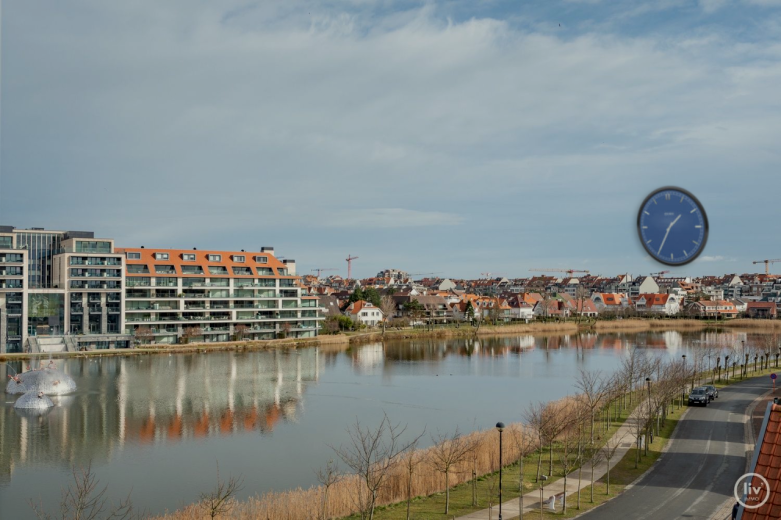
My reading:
1h35
